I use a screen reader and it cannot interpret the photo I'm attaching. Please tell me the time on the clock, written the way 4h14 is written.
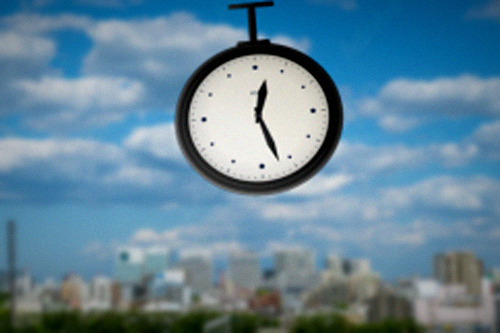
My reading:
12h27
